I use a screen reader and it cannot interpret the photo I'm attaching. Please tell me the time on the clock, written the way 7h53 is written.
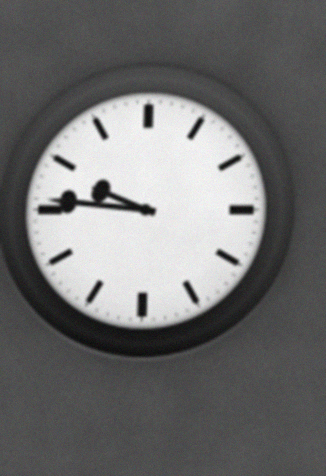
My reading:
9h46
